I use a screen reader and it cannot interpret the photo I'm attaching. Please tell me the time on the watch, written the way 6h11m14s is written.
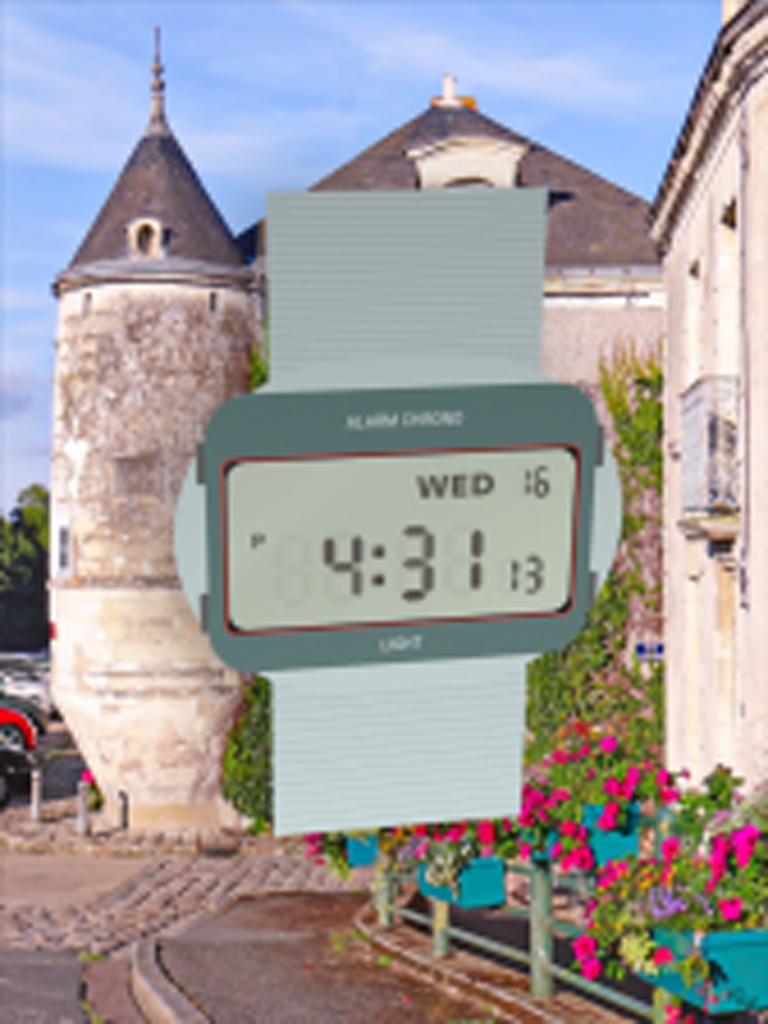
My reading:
4h31m13s
